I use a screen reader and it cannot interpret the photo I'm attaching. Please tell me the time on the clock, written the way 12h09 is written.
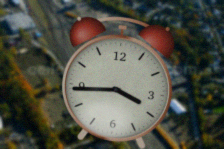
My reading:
3h44
